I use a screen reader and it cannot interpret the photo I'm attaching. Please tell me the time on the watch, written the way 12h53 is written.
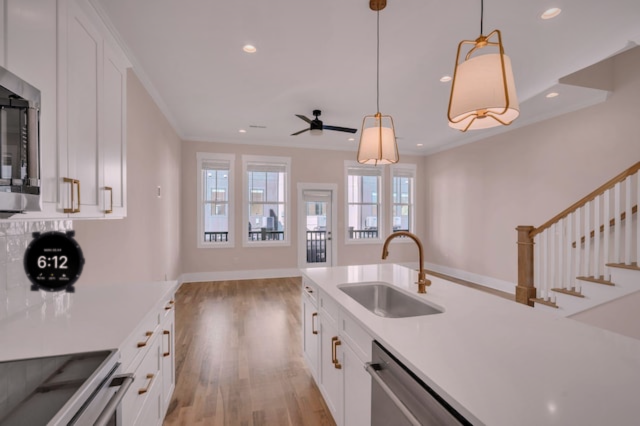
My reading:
6h12
